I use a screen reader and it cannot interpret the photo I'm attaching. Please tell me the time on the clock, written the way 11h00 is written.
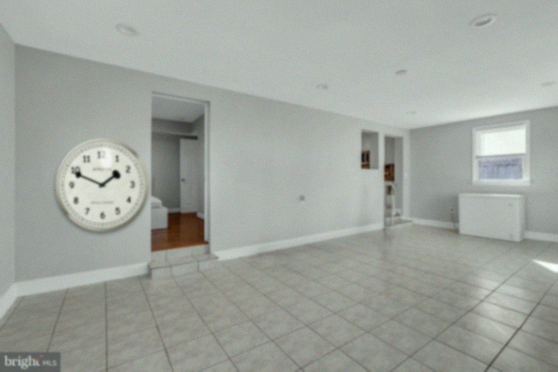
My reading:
1h49
